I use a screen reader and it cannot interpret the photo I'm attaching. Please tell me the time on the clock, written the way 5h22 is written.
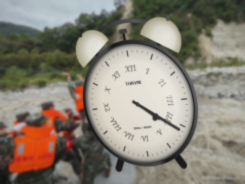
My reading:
4h21
